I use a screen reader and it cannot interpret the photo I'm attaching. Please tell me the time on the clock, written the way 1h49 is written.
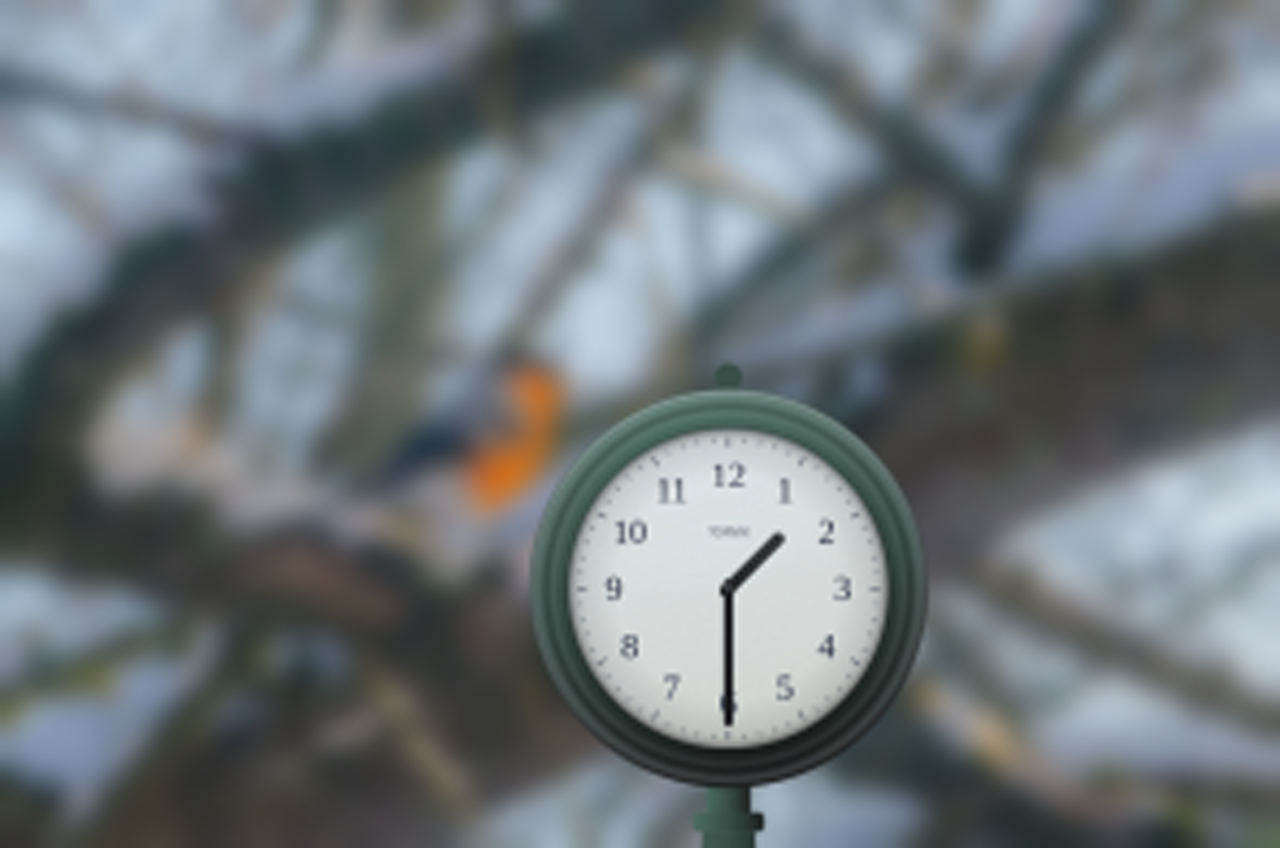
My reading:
1h30
